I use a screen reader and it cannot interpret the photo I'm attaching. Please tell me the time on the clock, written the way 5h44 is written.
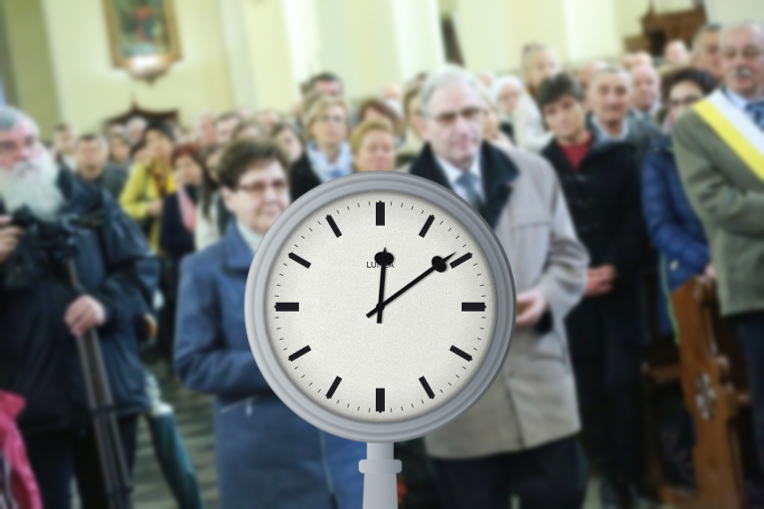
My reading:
12h09
